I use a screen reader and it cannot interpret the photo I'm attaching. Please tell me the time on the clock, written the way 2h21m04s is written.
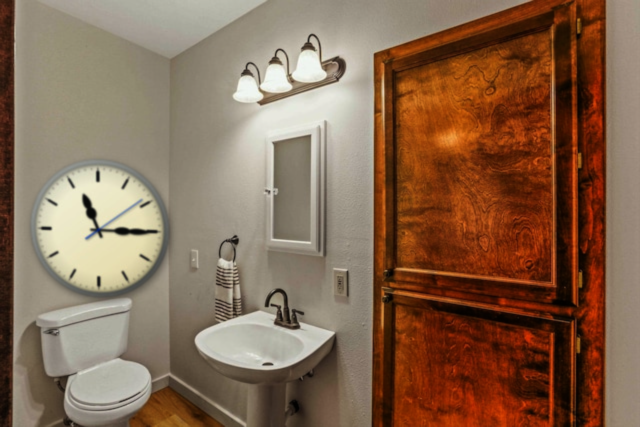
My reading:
11h15m09s
